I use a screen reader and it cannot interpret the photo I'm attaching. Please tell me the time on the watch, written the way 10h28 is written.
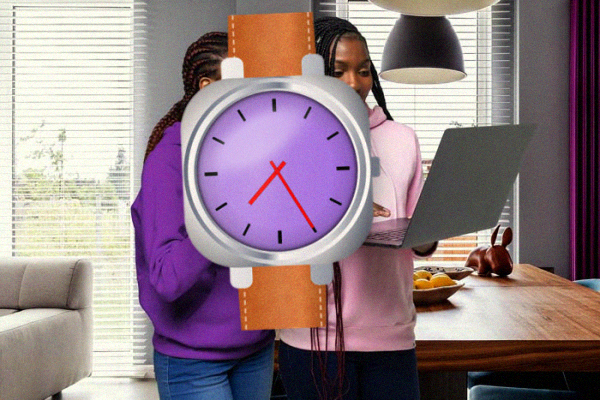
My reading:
7h25
